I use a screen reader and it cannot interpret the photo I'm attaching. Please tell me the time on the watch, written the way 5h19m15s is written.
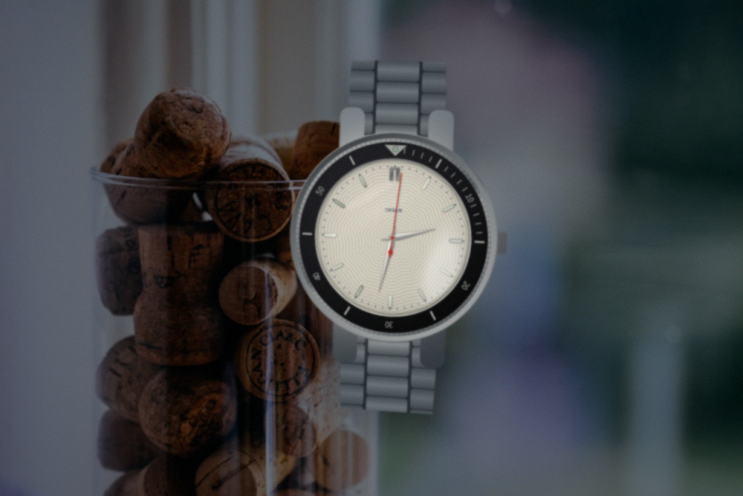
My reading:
2h32m01s
